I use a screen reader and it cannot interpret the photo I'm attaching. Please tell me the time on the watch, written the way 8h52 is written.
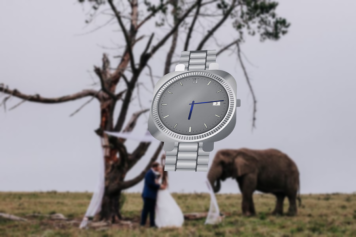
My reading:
6h14
